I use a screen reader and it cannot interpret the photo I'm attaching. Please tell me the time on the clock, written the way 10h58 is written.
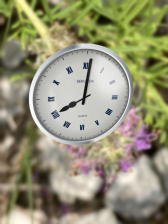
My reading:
8h01
